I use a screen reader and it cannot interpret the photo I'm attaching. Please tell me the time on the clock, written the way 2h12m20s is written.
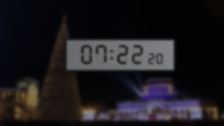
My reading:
7h22m20s
